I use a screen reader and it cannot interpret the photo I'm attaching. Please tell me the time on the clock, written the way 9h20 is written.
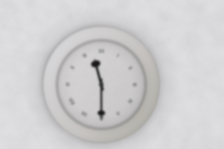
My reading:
11h30
